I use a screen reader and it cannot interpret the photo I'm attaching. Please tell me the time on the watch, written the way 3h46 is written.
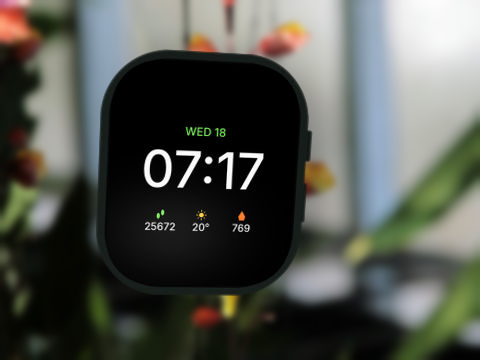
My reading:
7h17
